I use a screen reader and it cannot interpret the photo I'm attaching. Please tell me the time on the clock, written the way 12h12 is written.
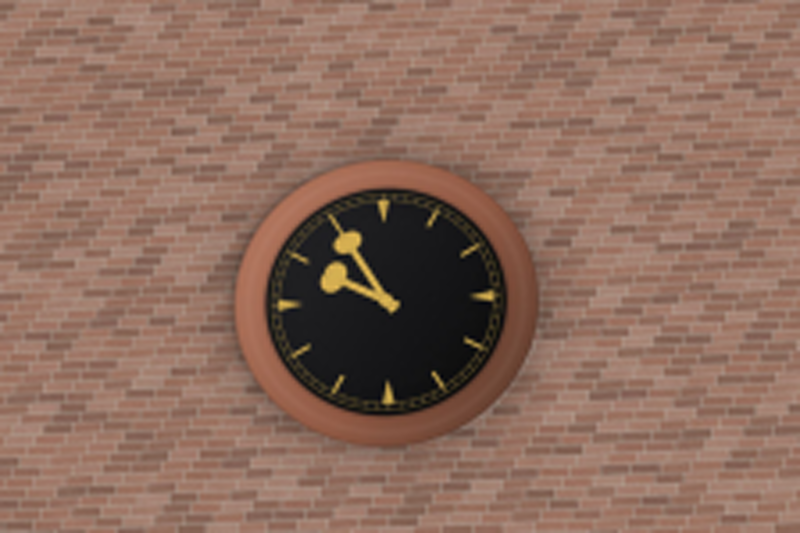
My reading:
9h55
